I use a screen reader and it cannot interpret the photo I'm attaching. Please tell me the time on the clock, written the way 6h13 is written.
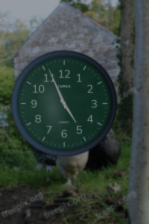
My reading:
4h56
